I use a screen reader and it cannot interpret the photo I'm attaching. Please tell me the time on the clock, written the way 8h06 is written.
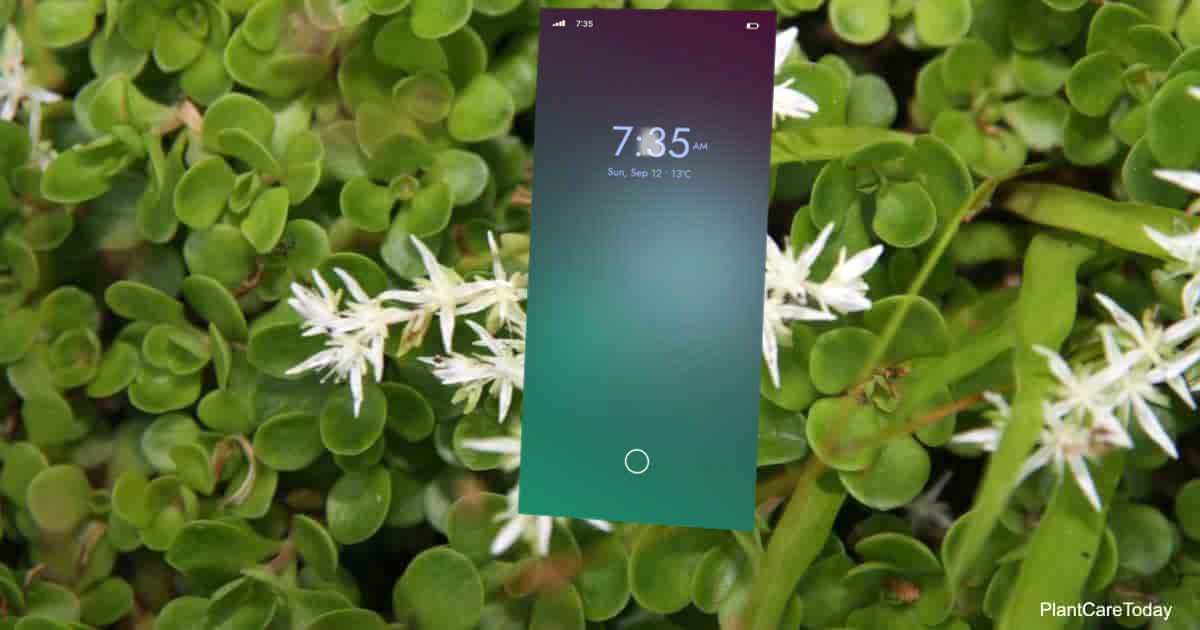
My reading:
7h35
